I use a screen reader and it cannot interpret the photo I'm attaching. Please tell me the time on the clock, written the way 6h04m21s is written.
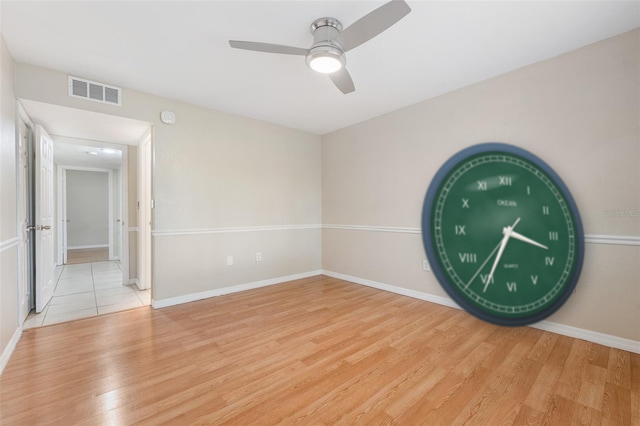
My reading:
3h34m37s
